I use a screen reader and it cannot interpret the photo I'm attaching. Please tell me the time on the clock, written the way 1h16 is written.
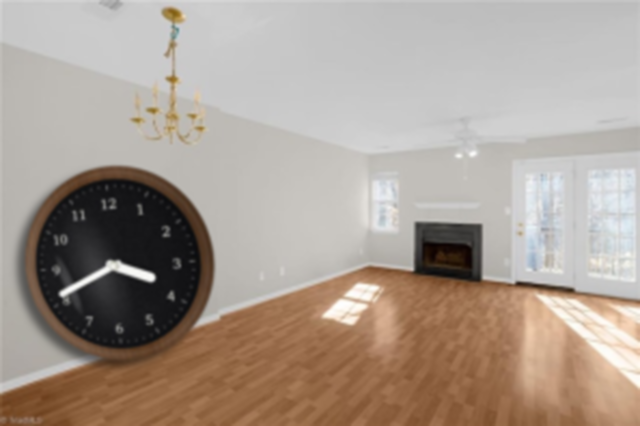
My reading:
3h41
